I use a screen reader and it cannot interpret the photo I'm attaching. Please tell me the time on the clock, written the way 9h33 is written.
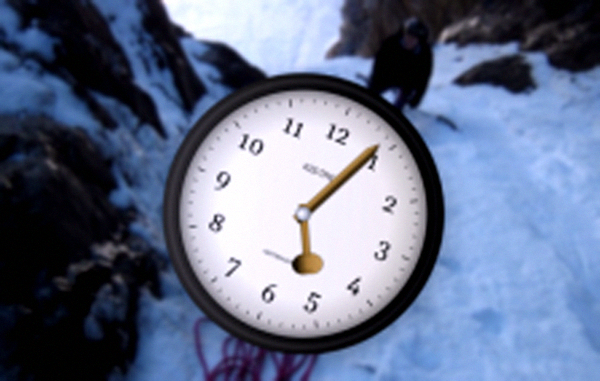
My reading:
5h04
